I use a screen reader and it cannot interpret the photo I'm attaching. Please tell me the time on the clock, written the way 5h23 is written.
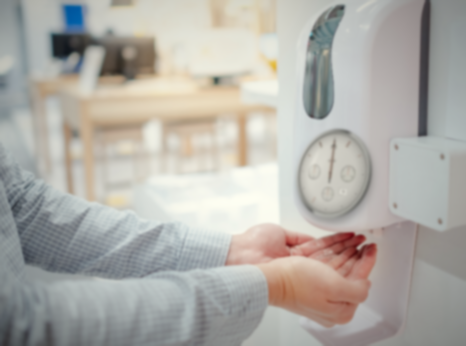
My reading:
12h00
